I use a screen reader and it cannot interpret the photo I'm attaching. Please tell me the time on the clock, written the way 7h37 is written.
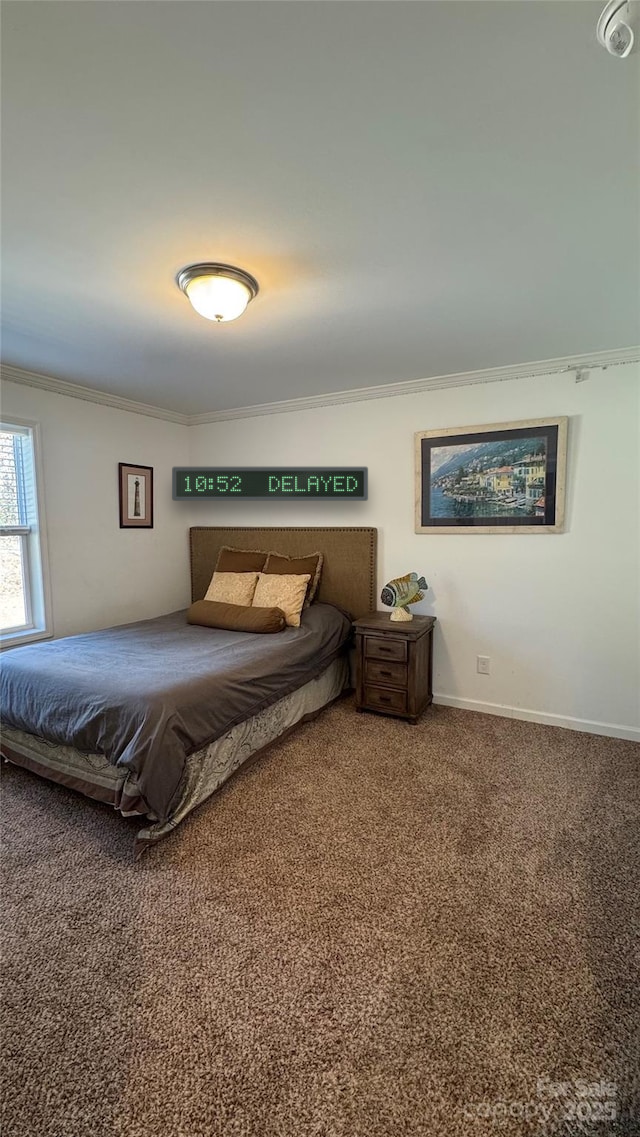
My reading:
10h52
